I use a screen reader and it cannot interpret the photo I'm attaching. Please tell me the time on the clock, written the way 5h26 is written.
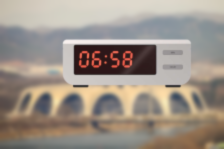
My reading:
6h58
